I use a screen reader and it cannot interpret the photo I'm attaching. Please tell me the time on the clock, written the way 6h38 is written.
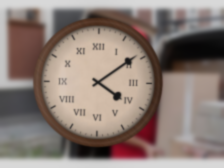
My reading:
4h09
